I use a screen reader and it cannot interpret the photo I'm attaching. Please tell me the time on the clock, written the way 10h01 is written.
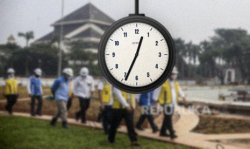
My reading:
12h34
